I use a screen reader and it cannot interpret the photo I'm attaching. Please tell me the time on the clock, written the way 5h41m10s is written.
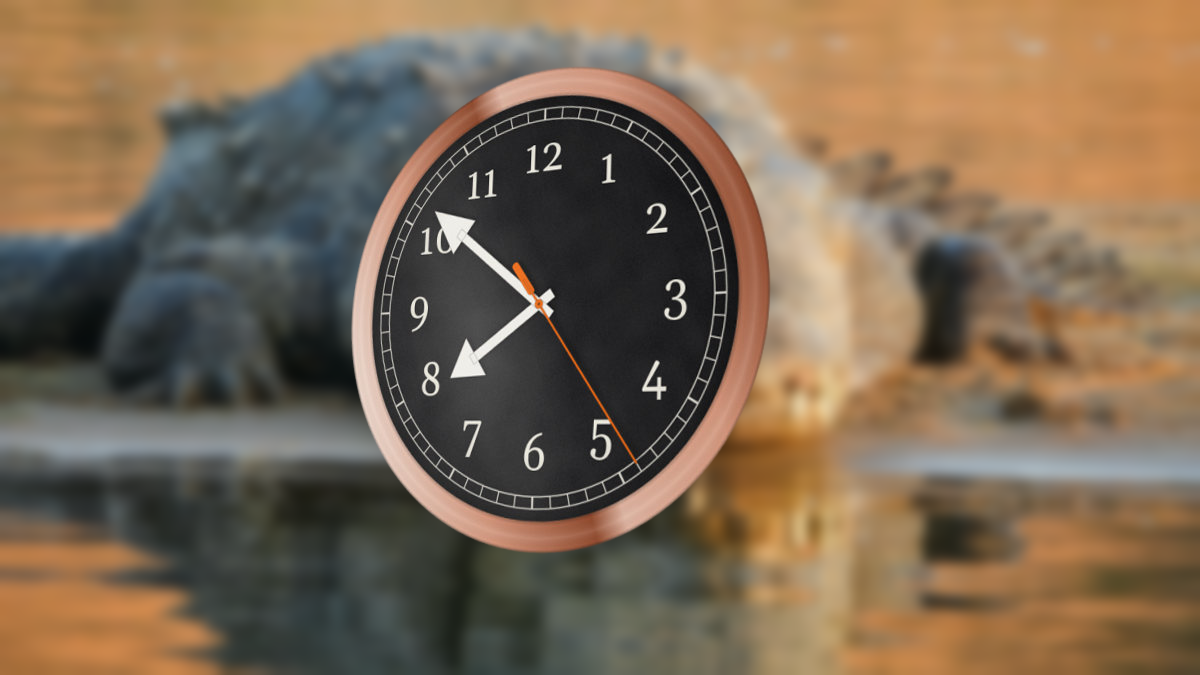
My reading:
7h51m24s
